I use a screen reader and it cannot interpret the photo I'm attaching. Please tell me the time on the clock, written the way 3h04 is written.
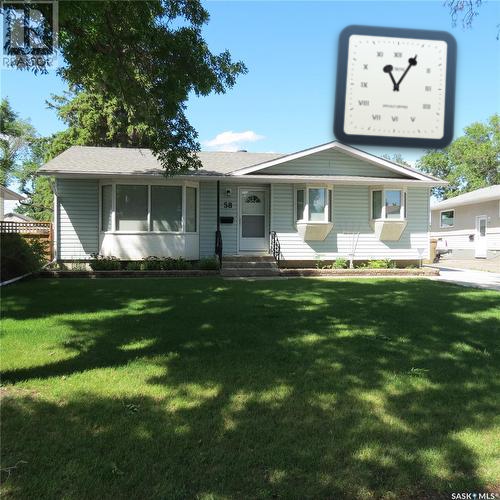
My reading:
11h05
